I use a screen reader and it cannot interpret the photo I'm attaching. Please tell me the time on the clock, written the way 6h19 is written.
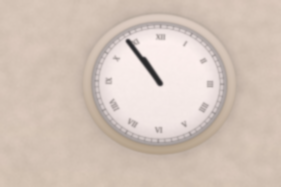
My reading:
10h54
